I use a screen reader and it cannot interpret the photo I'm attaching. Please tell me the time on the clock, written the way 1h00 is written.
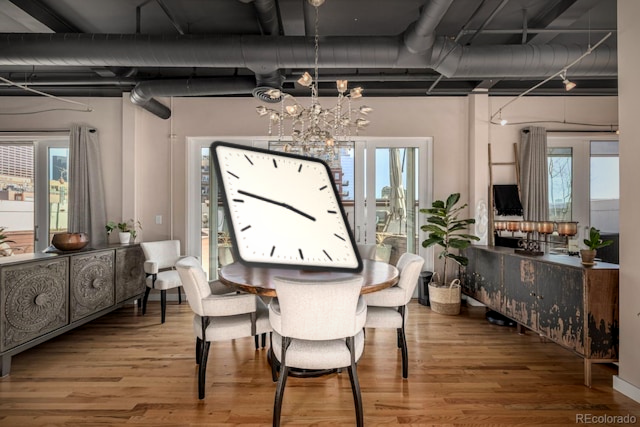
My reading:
3h47
